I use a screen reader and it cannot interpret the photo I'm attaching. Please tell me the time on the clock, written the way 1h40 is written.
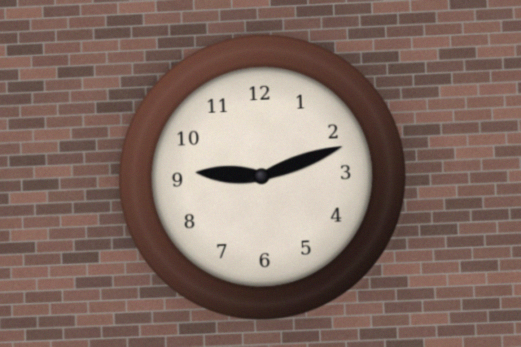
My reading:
9h12
